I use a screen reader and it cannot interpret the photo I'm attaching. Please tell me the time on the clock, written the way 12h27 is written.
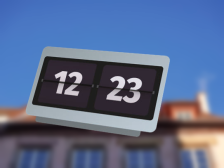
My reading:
12h23
